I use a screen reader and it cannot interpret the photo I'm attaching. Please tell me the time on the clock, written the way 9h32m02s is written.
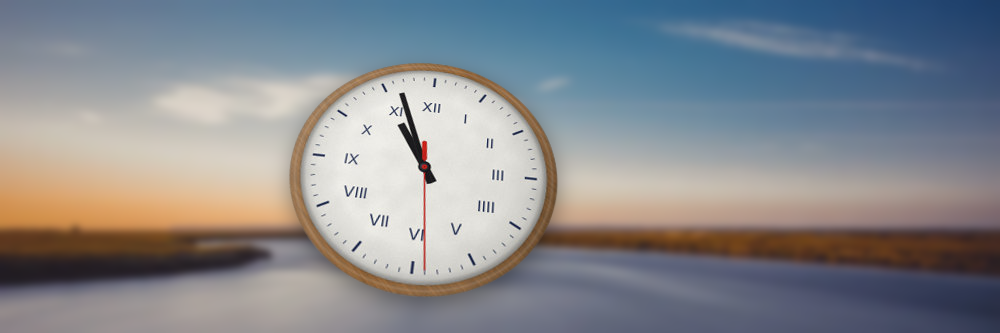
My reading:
10h56m29s
